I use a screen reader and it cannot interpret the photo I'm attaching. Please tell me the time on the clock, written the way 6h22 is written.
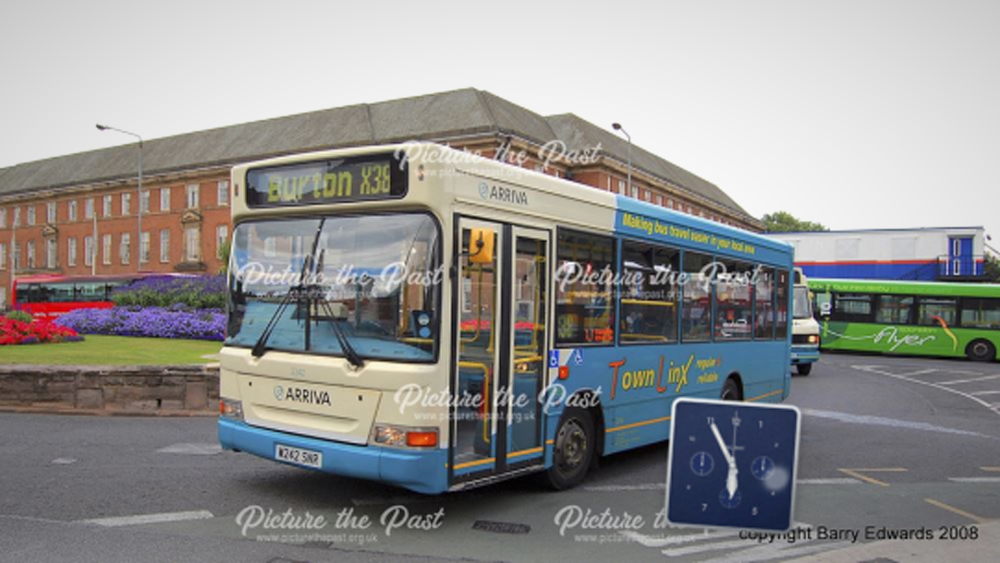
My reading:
5h55
